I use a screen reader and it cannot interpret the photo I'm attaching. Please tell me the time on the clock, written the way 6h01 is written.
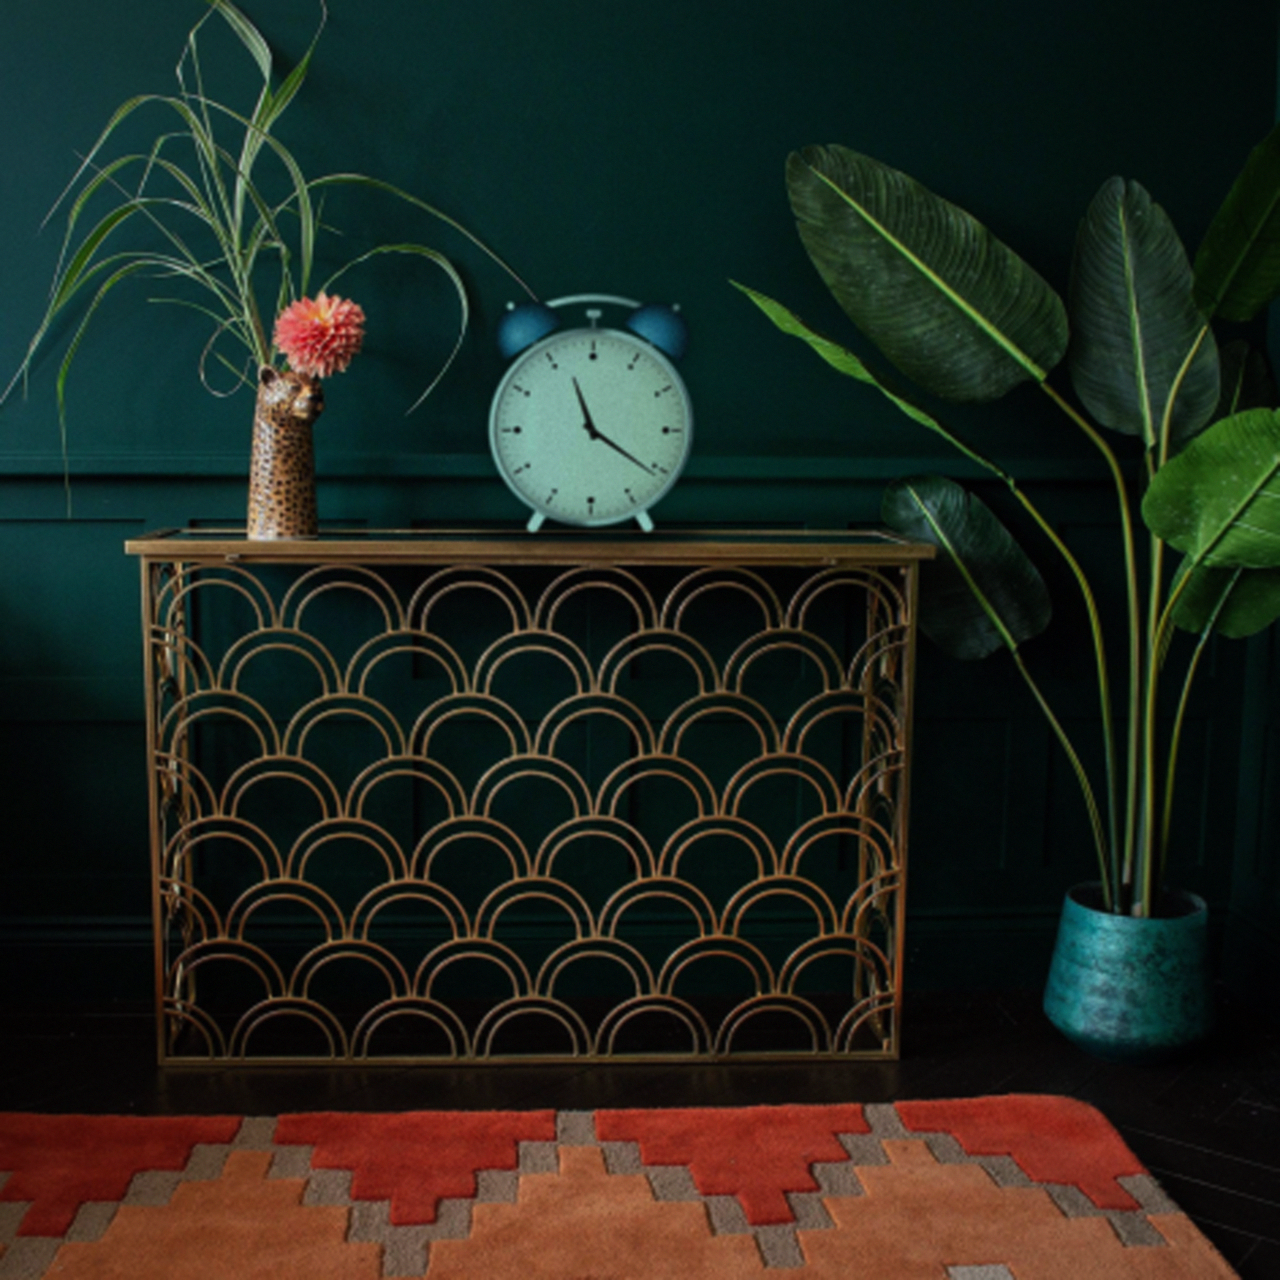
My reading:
11h21
